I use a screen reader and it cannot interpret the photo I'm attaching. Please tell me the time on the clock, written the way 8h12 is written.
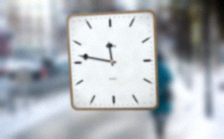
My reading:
11h47
